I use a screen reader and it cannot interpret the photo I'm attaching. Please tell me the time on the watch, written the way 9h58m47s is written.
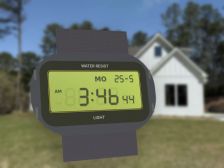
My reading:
3h46m44s
